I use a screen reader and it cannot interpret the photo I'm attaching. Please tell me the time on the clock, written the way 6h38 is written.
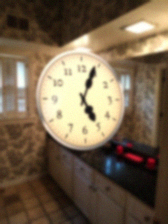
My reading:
5h04
